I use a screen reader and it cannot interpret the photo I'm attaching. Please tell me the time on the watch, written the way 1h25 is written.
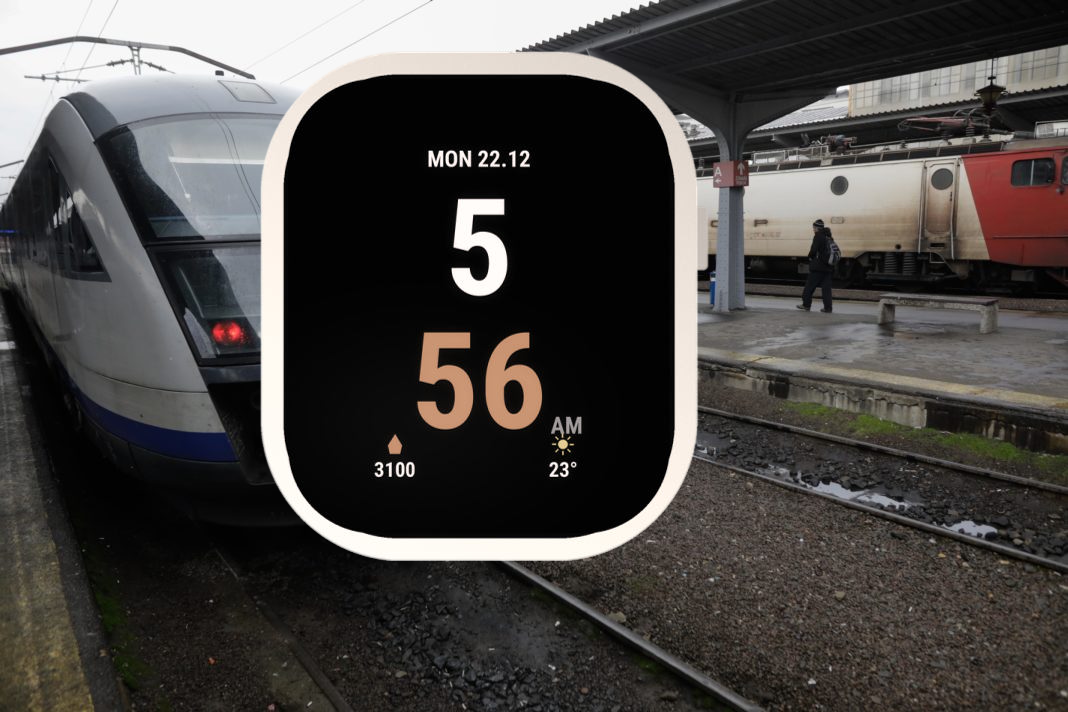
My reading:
5h56
